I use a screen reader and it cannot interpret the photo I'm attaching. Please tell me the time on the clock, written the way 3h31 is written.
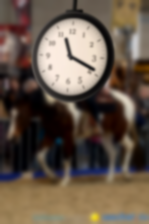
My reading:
11h19
